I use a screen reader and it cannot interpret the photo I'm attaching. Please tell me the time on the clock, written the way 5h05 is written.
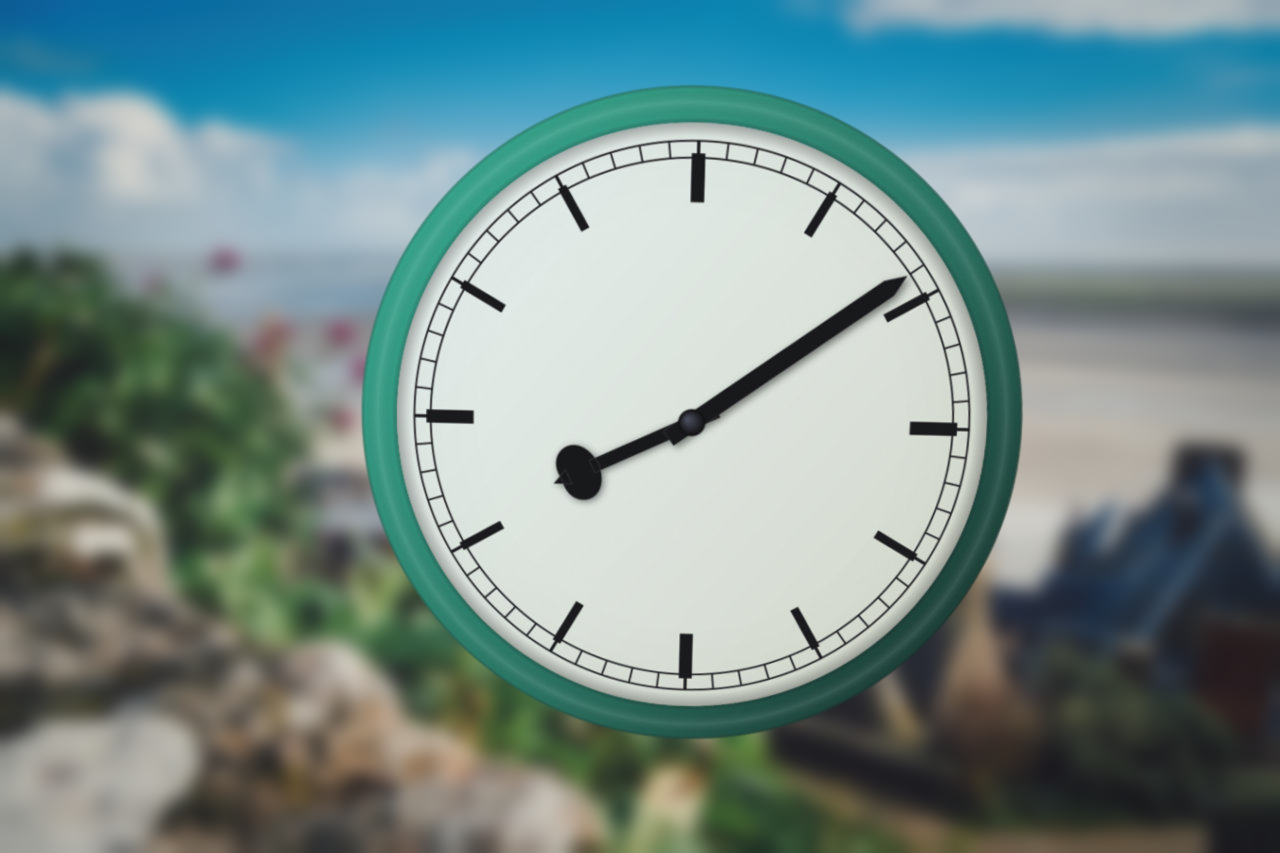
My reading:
8h09
